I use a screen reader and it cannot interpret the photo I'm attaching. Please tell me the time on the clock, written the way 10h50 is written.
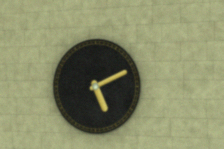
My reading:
5h11
